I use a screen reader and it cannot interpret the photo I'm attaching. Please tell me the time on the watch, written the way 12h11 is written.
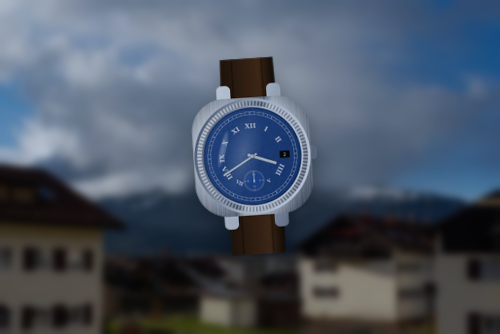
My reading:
3h40
